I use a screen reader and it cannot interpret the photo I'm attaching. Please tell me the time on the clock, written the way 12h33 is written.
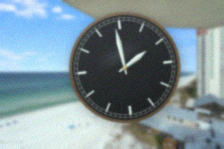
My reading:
1h59
